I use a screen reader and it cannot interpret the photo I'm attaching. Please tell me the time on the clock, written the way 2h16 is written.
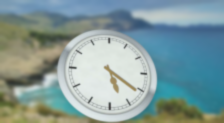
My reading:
5h21
